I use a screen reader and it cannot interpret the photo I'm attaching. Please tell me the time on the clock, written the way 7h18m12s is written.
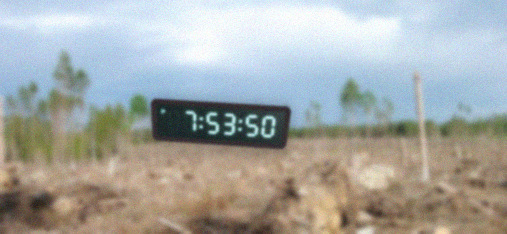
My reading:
7h53m50s
